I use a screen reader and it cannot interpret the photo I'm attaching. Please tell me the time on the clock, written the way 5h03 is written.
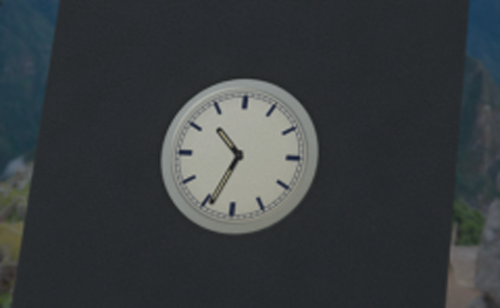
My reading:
10h34
